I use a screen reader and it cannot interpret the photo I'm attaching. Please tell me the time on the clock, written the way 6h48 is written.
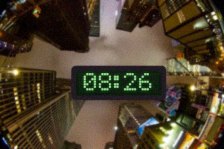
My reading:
8h26
